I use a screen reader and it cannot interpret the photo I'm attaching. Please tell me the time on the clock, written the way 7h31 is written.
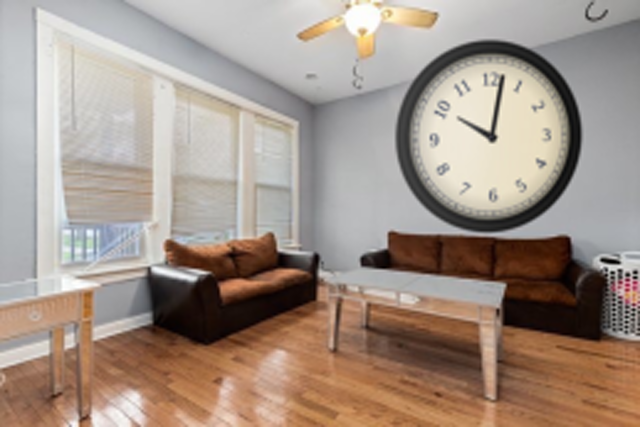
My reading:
10h02
